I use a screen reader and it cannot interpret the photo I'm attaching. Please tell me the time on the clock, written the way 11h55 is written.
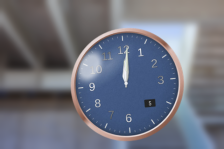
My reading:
12h01
